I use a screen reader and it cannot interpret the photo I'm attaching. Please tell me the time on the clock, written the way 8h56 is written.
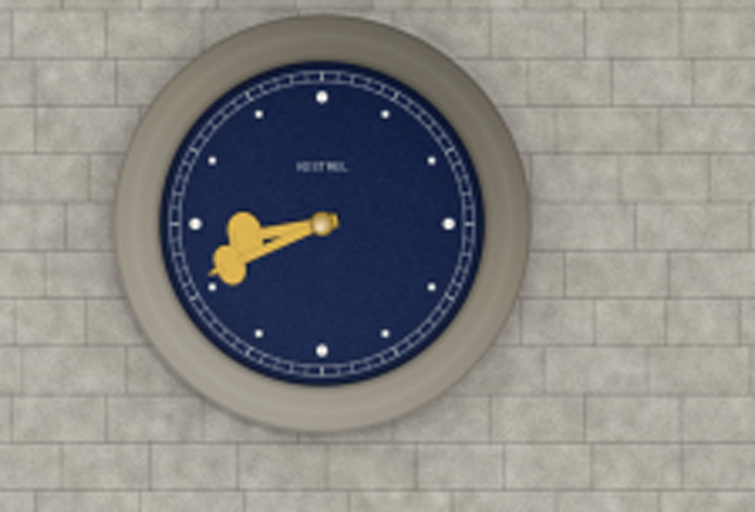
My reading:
8h41
